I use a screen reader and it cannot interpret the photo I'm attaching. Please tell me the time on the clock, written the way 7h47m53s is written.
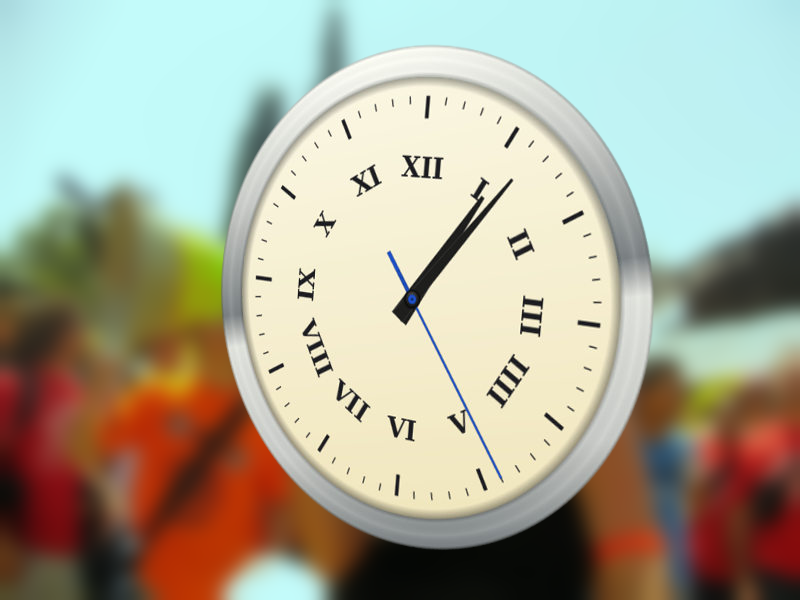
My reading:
1h06m24s
